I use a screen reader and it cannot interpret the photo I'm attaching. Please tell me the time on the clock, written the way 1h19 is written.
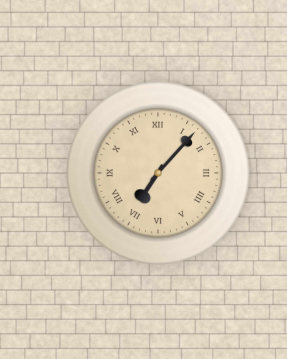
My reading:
7h07
